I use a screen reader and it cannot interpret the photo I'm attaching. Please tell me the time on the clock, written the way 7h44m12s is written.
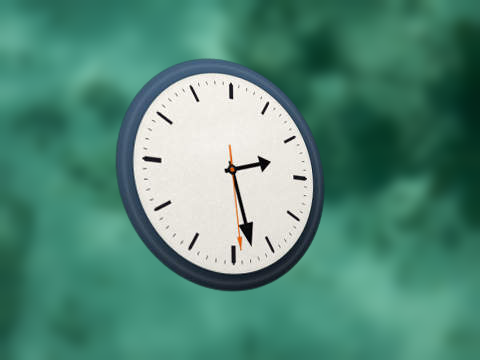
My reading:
2h27m29s
